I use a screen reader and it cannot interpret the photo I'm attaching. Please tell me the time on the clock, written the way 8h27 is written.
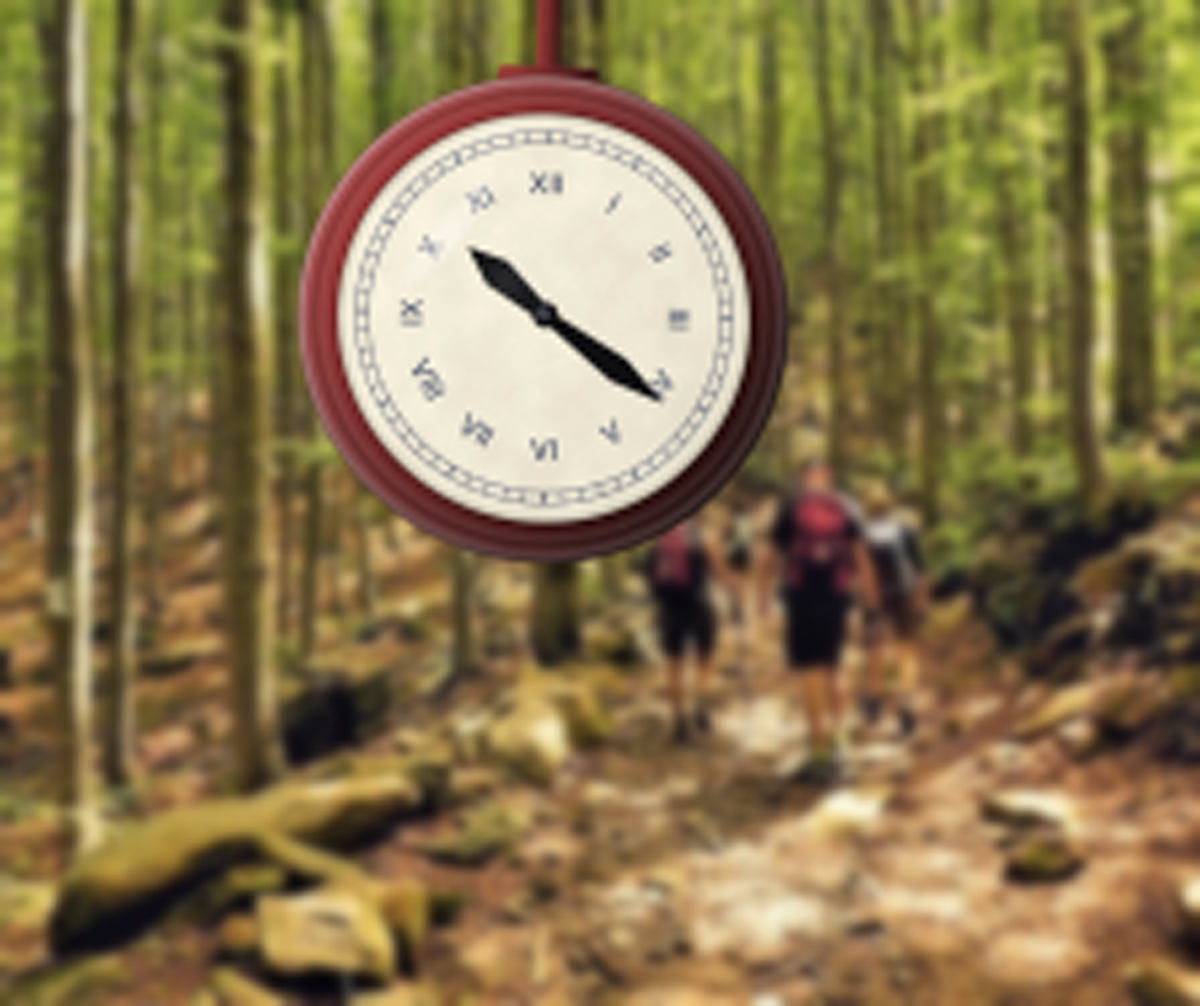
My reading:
10h21
